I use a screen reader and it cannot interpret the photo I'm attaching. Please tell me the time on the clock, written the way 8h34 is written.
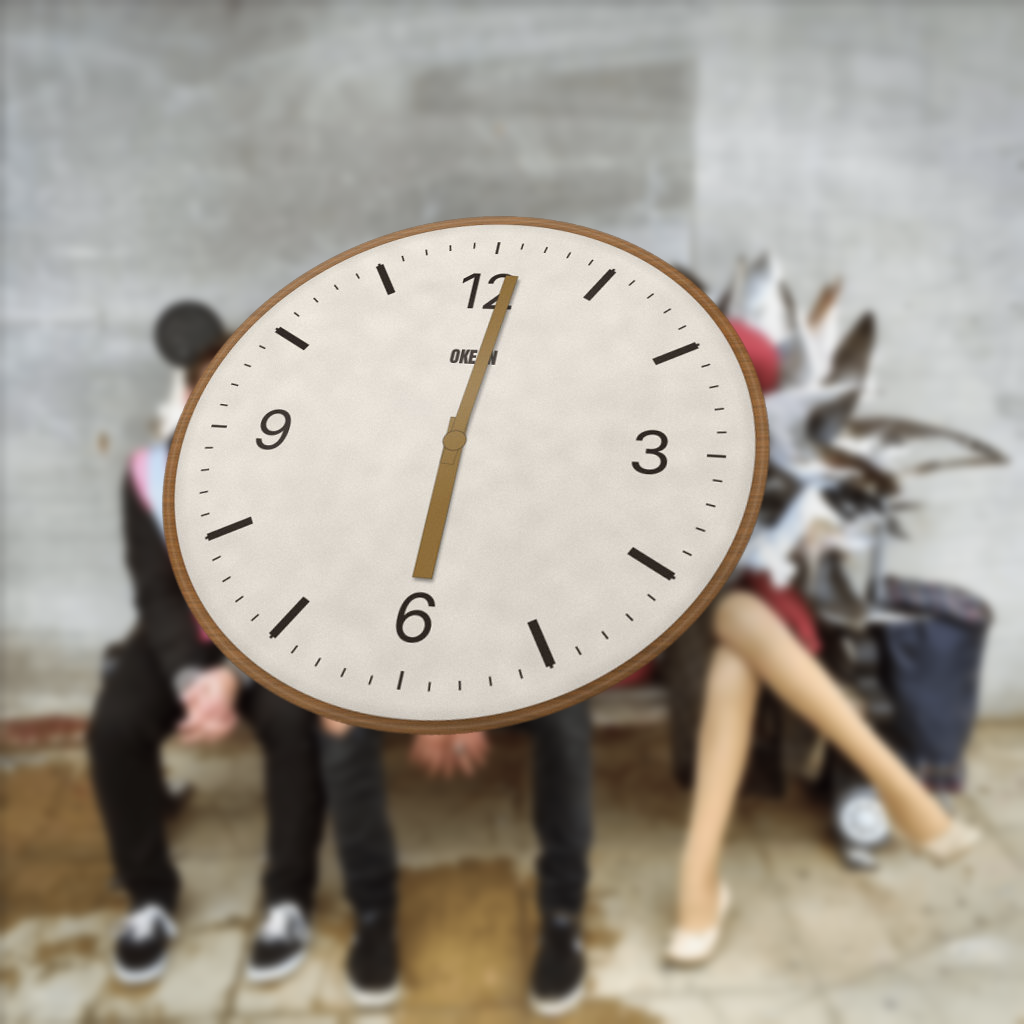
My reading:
6h01
